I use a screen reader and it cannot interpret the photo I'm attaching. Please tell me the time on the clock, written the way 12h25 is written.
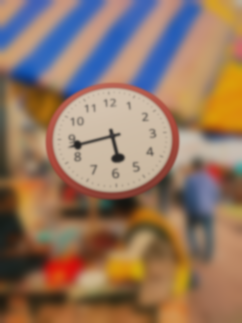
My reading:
5h43
